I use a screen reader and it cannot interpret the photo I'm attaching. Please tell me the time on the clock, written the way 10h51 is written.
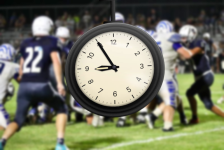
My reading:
8h55
